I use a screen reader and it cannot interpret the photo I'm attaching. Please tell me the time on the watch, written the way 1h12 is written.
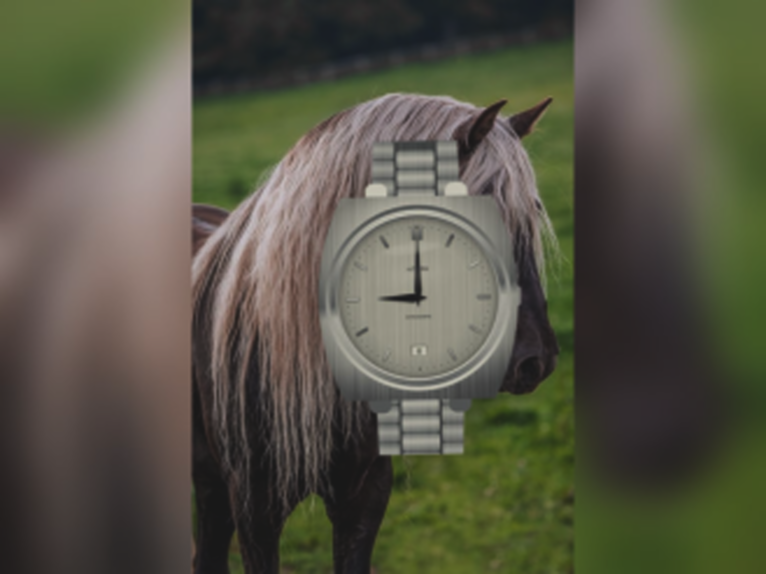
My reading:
9h00
